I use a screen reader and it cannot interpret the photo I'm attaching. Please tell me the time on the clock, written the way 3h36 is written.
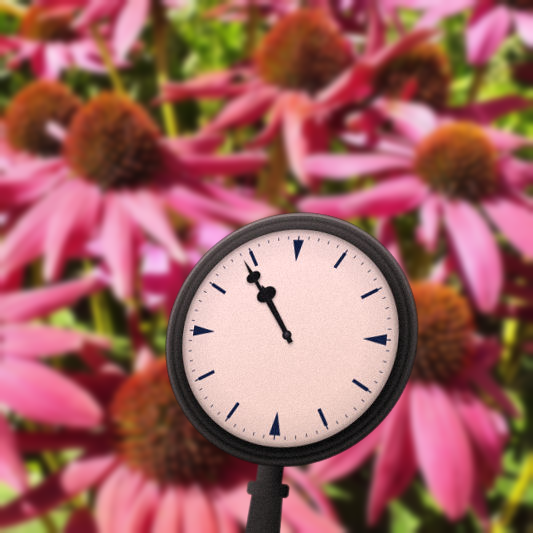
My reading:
10h54
